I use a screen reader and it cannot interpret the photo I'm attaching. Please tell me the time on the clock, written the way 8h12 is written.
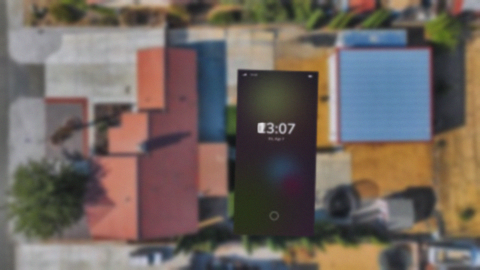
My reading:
13h07
